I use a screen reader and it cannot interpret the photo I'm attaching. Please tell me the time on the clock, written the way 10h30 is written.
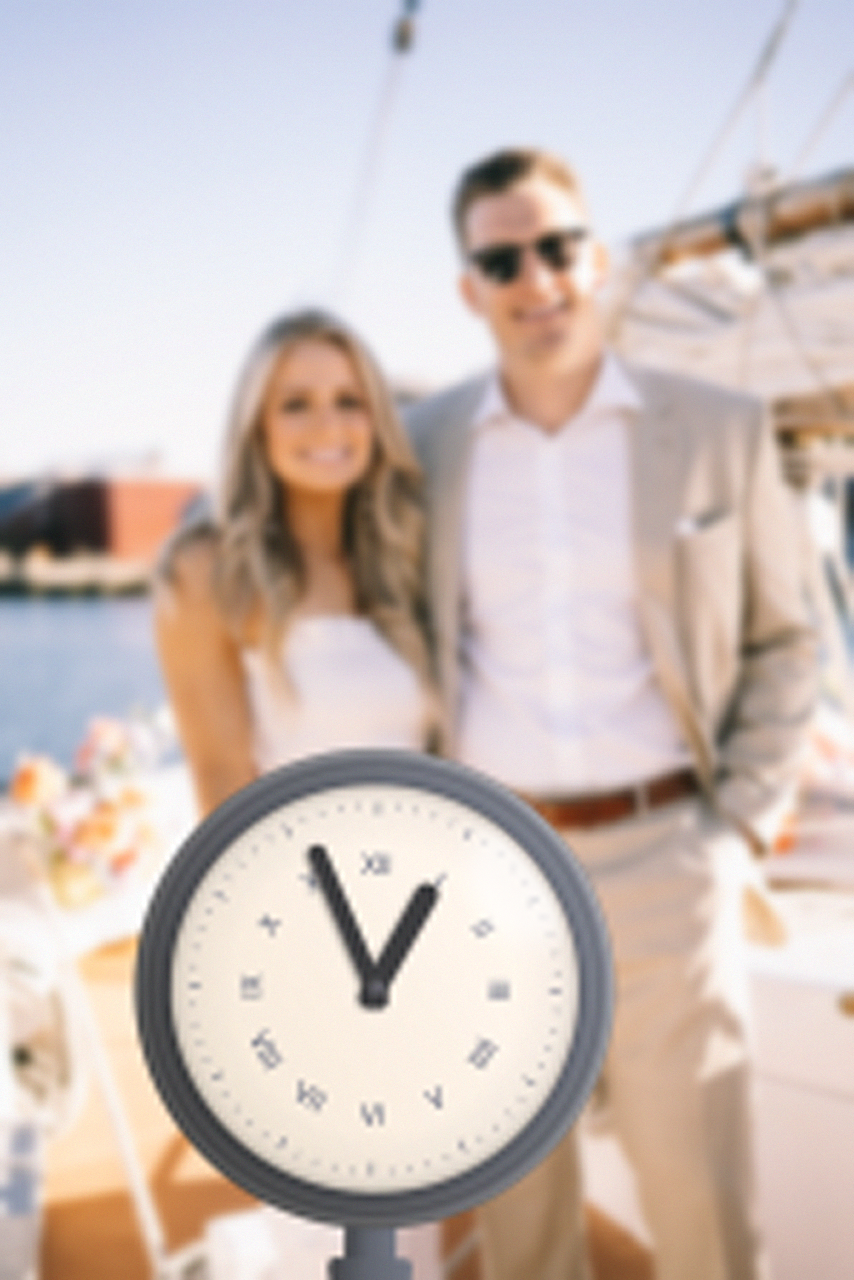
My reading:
12h56
